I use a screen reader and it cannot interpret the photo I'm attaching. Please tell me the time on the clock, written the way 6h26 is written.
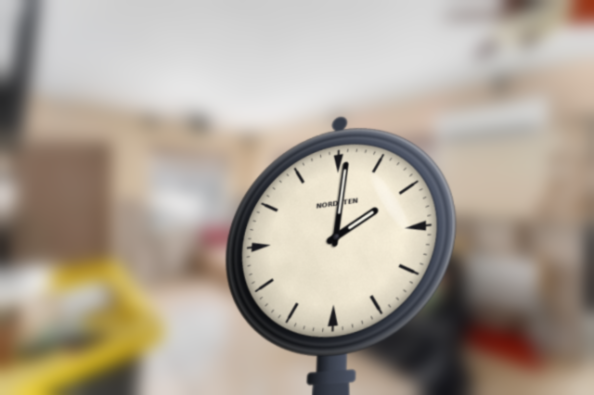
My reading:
2h01
